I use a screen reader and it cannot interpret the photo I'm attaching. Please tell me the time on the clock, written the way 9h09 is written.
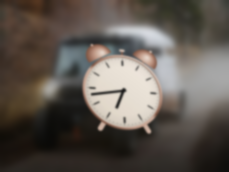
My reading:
6h43
